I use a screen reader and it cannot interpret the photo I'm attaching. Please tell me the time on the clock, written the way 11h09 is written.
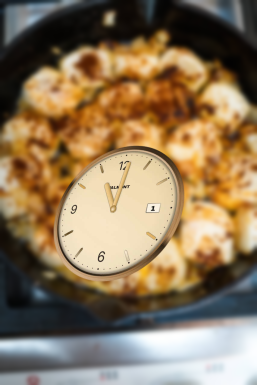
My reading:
11h01
